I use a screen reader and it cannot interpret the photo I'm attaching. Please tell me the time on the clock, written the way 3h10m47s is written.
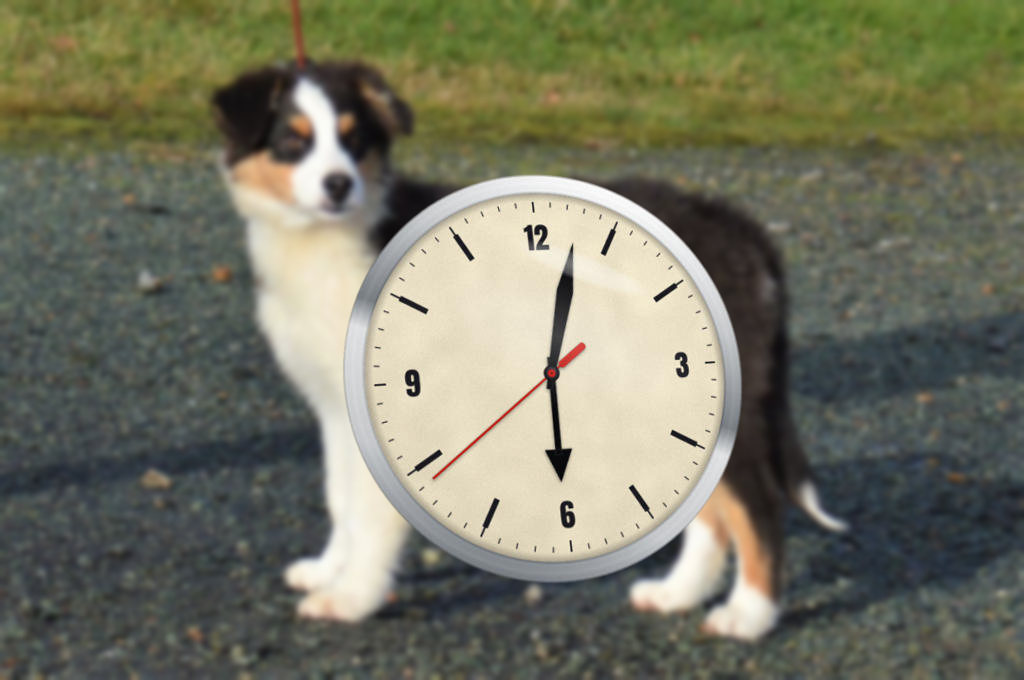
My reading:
6h02m39s
